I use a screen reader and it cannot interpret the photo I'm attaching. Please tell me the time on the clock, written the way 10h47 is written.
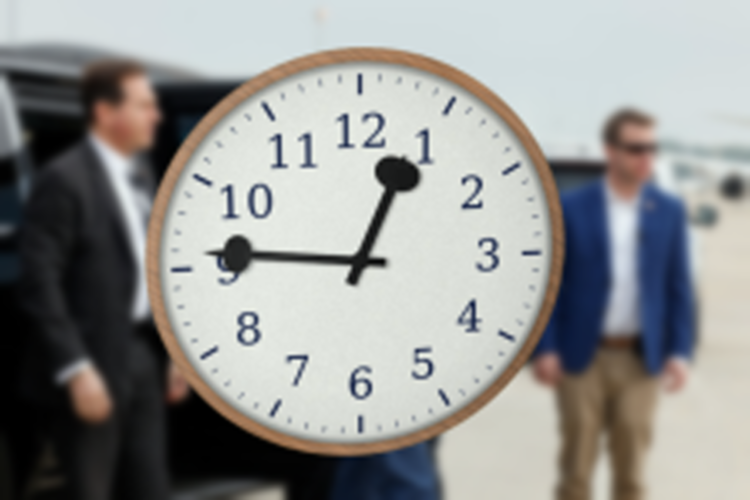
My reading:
12h46
